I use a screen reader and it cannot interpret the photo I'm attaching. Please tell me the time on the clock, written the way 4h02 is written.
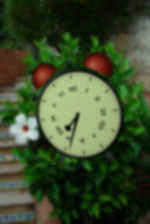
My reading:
7h34
